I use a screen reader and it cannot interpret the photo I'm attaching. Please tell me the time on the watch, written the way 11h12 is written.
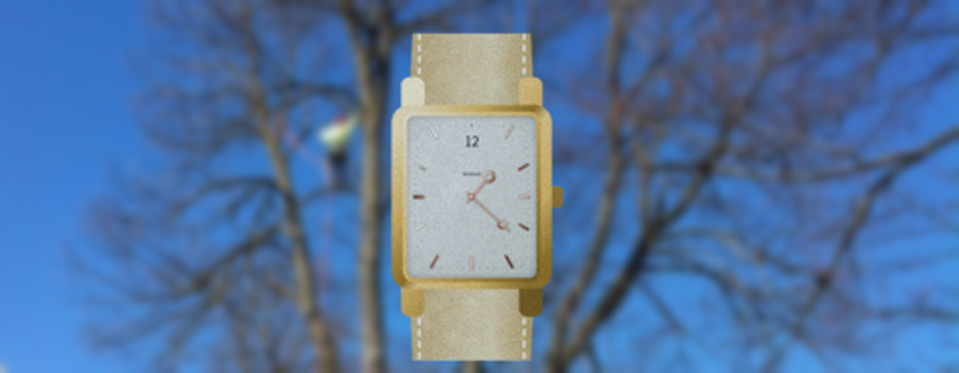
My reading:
1h22
